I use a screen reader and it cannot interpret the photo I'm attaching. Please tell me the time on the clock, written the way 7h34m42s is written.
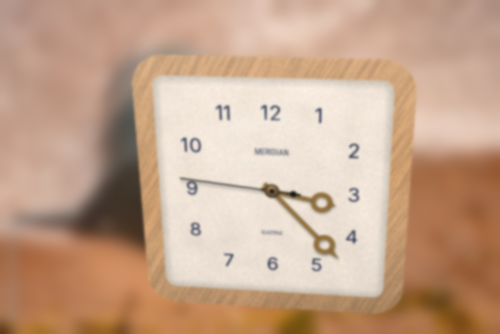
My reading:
3h22m46s
